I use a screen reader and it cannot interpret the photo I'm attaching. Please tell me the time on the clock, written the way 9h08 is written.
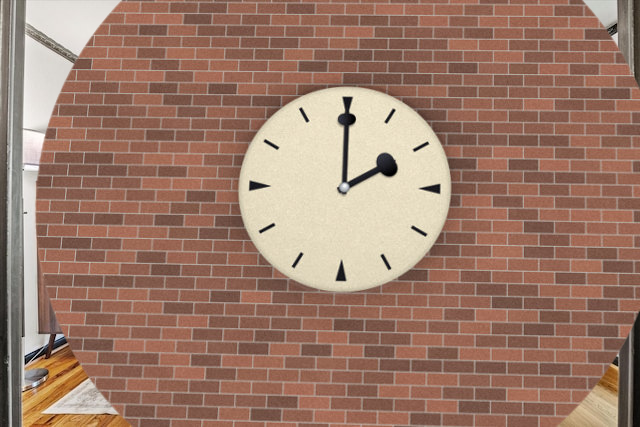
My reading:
2h00
